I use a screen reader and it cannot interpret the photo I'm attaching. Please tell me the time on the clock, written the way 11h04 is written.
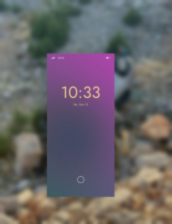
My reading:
10h33
